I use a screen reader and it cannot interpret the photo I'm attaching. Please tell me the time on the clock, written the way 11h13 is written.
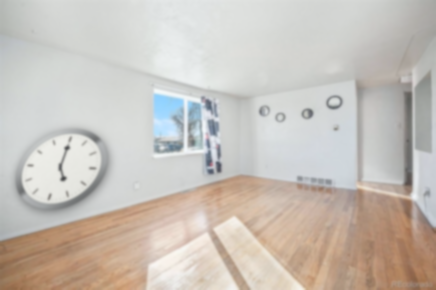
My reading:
5h00
